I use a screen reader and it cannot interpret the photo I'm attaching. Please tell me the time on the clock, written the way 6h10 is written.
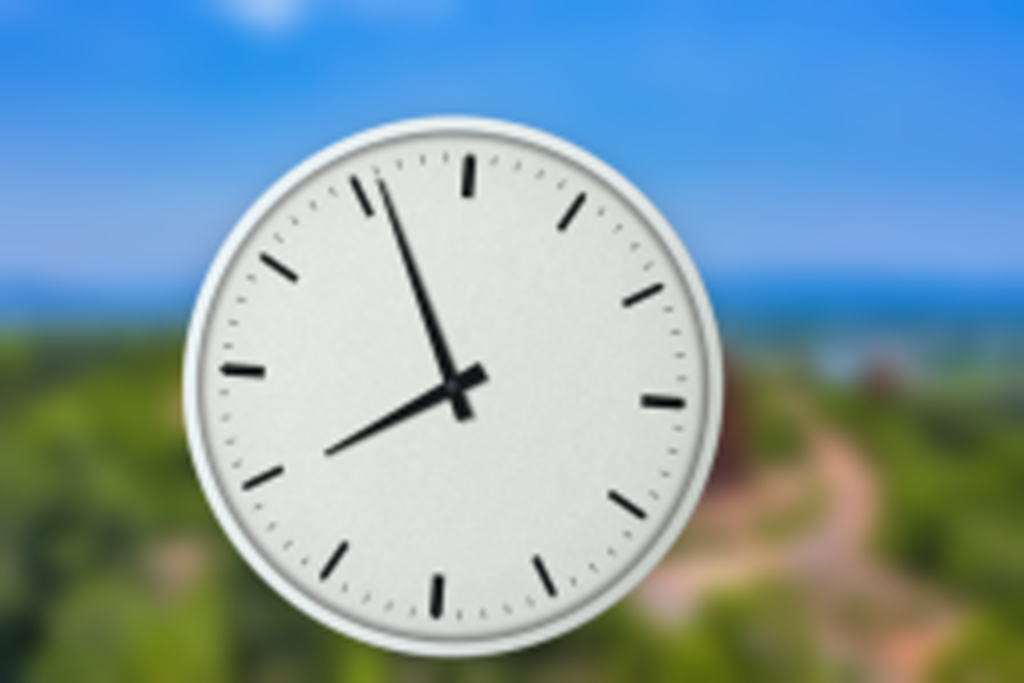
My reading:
7h56
